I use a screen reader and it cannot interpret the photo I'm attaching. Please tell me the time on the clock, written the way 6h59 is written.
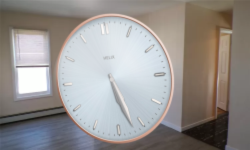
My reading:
5h27
